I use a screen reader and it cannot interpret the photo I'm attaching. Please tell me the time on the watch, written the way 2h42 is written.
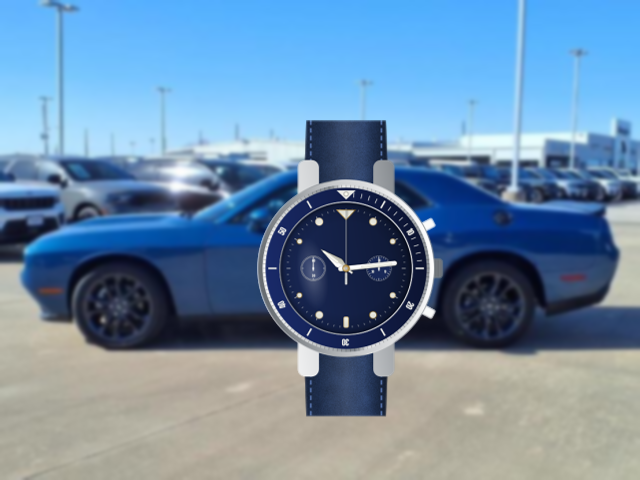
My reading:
10h14
